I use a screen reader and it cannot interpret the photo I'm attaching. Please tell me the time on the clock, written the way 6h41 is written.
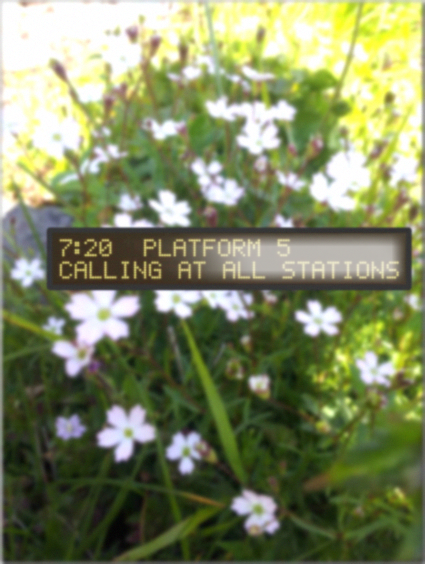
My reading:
7h20
